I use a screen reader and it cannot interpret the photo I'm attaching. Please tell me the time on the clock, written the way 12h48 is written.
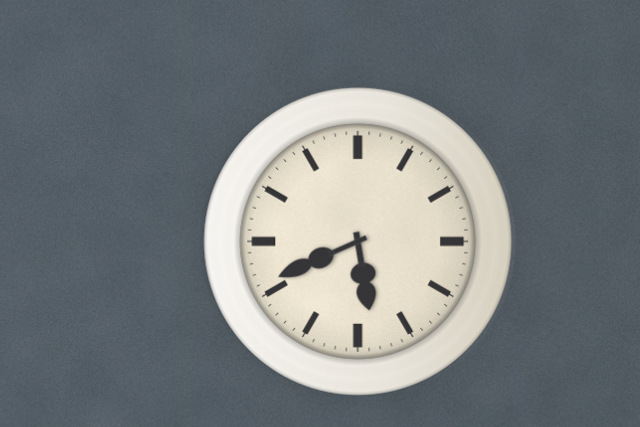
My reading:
5h41
